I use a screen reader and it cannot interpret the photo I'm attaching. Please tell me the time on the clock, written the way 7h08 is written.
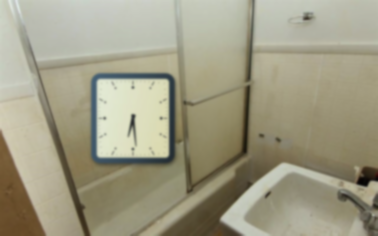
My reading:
6h29
